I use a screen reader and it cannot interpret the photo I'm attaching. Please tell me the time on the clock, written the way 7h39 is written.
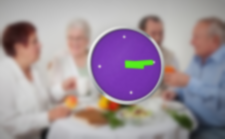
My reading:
3h15
